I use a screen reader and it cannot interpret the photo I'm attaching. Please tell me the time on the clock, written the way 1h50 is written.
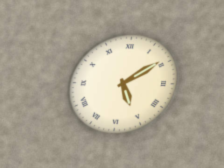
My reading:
5h09
